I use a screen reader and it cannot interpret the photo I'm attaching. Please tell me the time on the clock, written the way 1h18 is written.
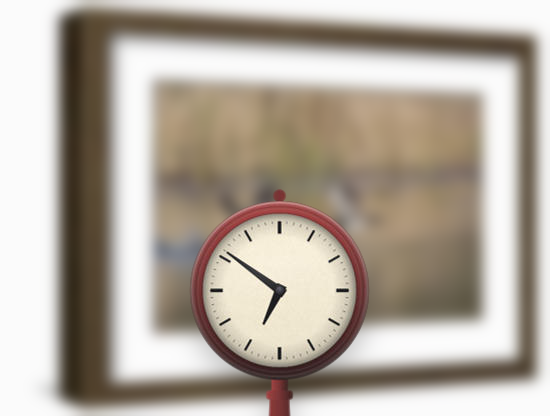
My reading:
6h51
